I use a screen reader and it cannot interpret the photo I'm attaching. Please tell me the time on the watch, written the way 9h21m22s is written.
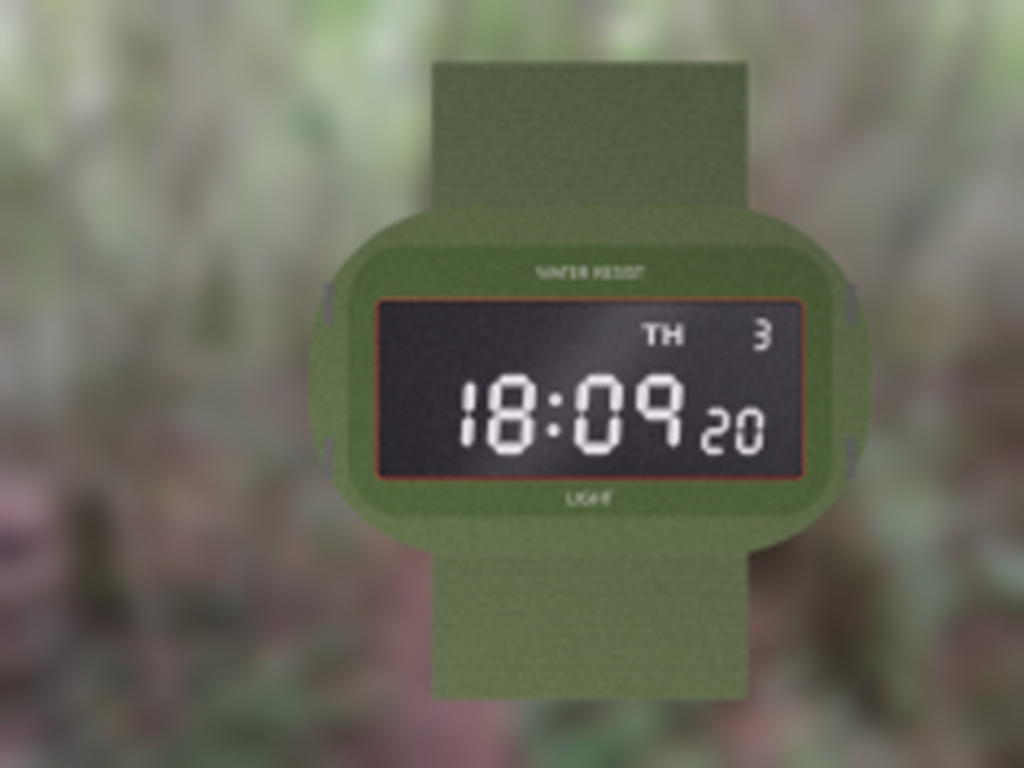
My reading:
18h09m20s
